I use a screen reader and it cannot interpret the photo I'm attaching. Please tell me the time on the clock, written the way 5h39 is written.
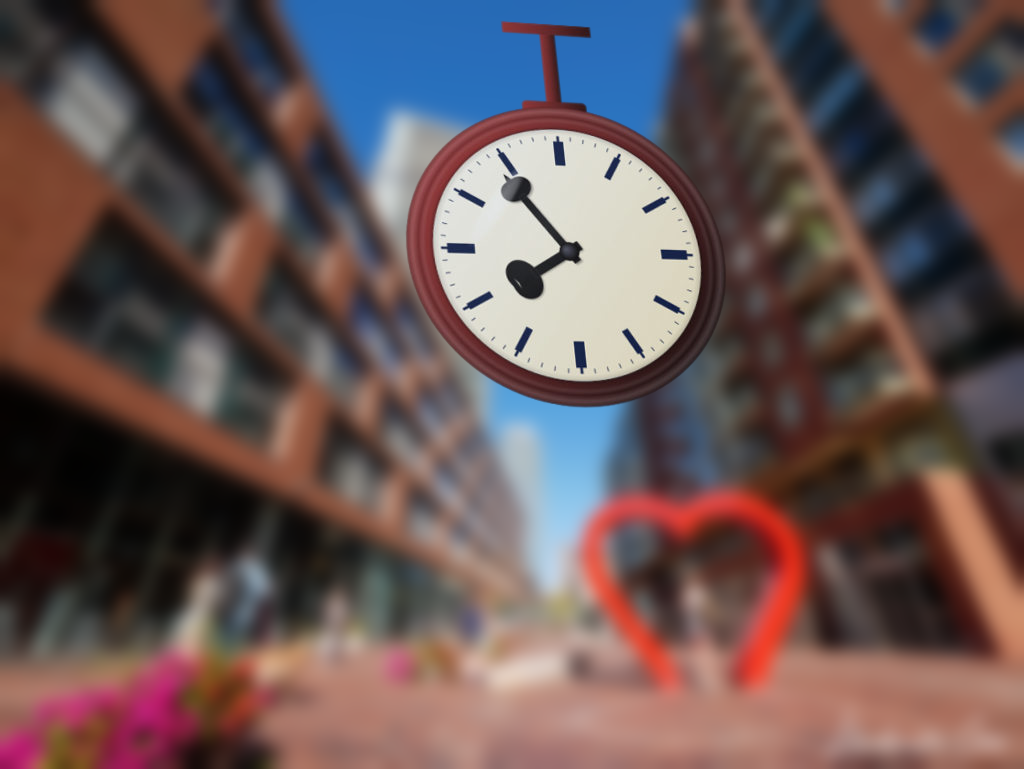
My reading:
7h54
